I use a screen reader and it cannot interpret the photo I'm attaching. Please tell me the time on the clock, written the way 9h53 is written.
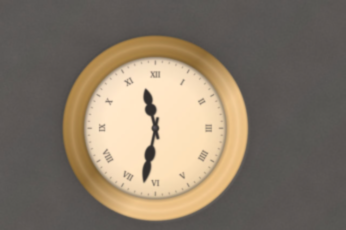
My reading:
11h32
